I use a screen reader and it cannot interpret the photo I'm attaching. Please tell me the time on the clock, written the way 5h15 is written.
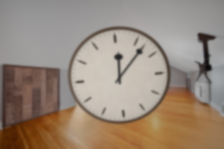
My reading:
12h07
